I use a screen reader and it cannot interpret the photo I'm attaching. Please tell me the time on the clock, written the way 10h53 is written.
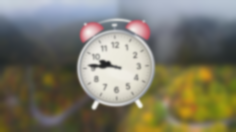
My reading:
9h46
